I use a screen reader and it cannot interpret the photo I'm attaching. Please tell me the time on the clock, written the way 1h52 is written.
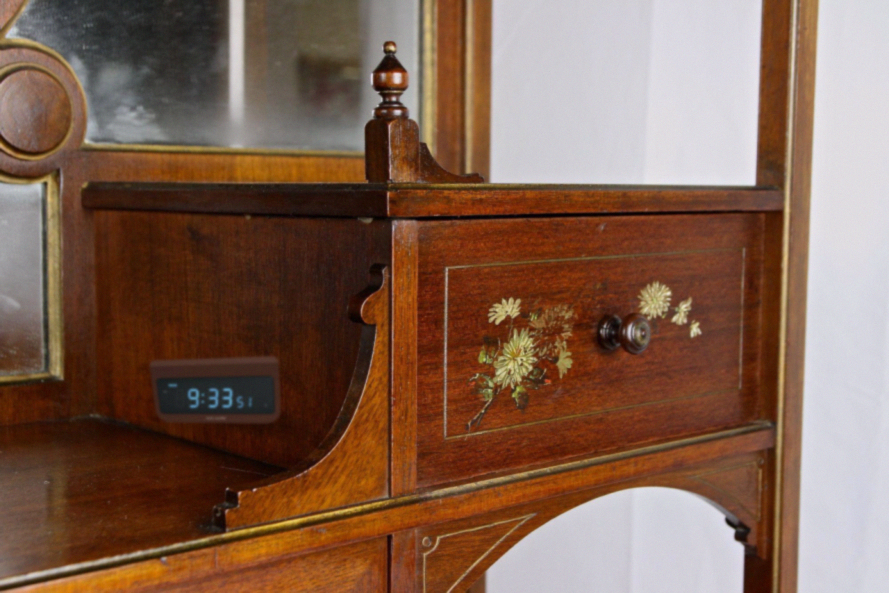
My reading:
9h33
